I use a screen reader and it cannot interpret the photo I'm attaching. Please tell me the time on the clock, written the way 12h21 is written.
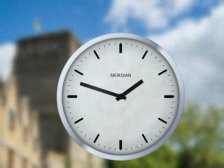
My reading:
1h48
